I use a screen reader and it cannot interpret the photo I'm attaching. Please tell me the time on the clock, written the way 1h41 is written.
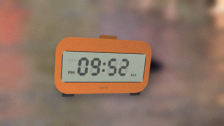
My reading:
9h52
